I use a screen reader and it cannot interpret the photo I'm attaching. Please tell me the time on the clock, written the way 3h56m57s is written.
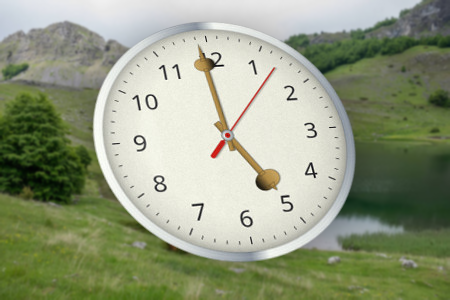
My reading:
4h59m07s
